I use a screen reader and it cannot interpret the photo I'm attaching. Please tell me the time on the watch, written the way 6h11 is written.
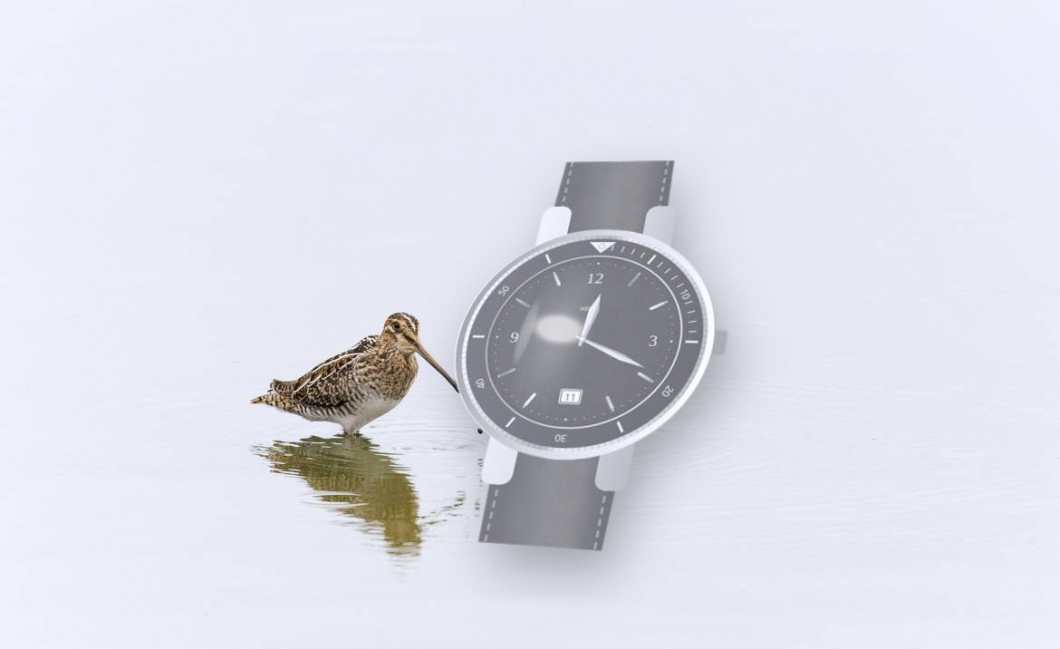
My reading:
12h19
